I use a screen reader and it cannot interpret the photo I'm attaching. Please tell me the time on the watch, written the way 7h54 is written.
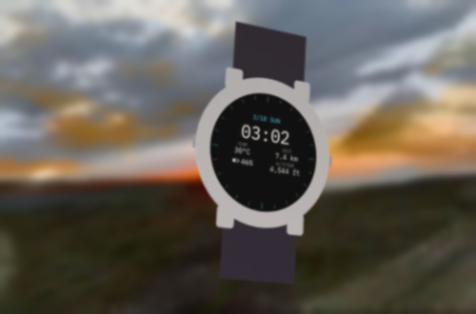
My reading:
3h02
